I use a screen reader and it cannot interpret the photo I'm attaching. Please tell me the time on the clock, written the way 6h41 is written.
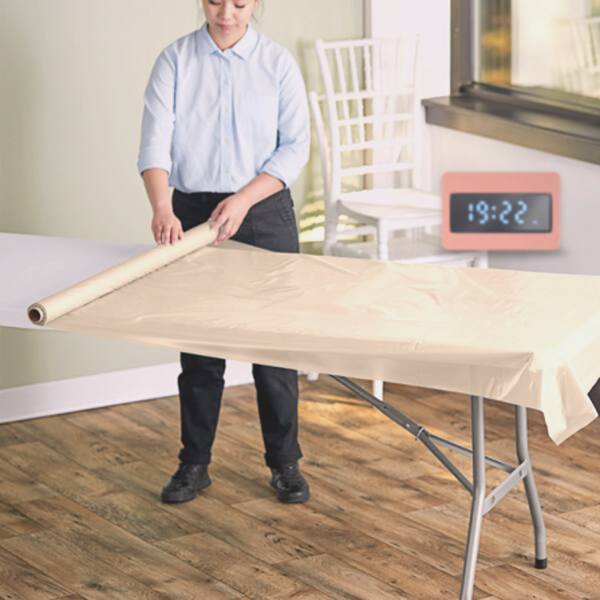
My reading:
19h22
